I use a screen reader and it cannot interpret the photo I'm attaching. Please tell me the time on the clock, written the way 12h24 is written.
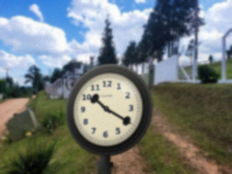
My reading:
10h20
